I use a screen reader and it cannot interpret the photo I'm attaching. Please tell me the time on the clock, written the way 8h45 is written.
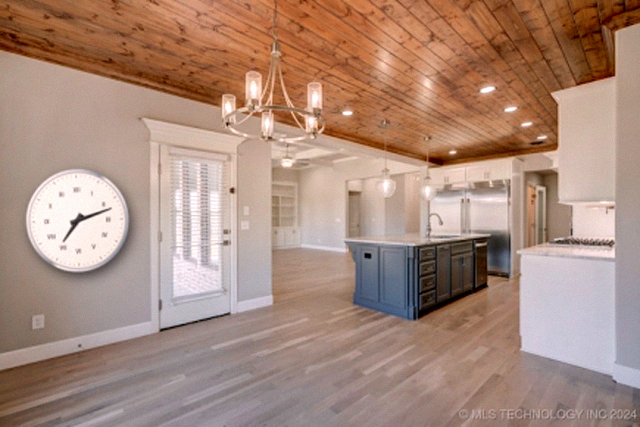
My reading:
7h12
